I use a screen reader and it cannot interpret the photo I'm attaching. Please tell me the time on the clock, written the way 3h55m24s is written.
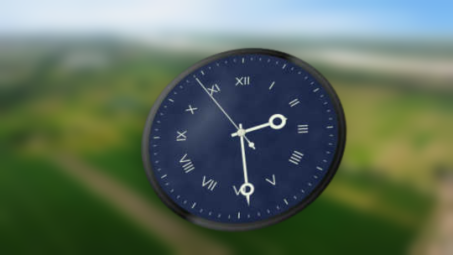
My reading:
2h28m54s
